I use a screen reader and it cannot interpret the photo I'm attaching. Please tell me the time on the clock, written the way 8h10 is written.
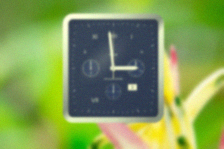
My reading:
2h59
